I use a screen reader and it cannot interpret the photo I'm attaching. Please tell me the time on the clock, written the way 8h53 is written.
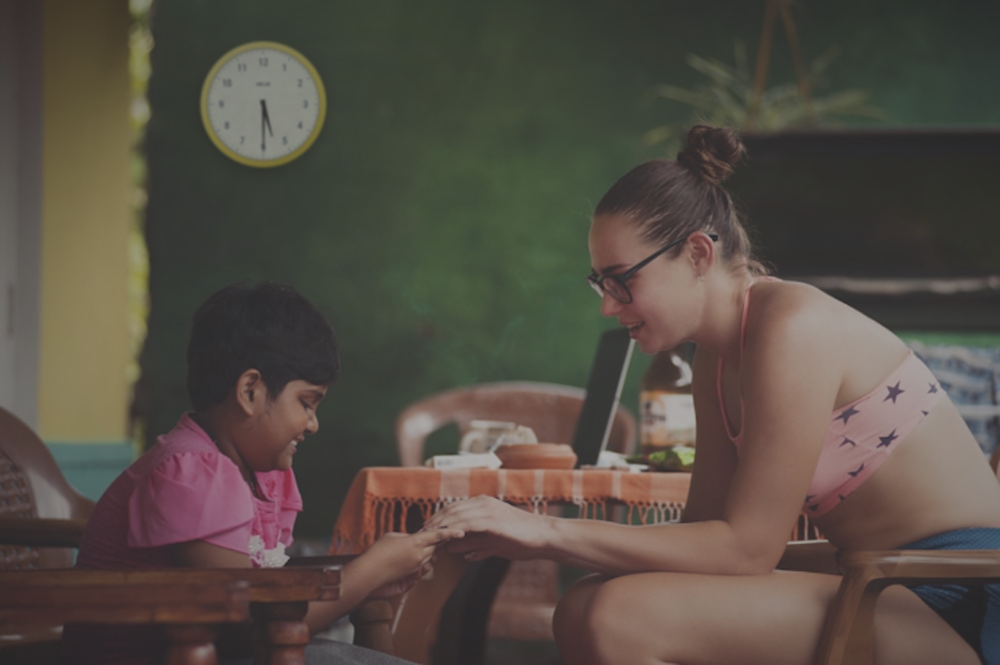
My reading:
5h30
